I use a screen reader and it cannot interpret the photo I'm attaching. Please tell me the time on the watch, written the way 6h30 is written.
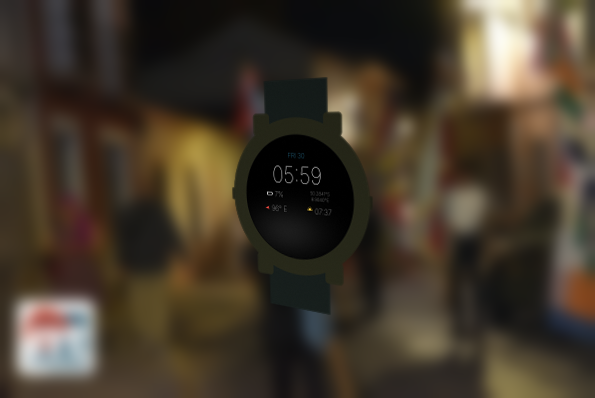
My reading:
5h59
